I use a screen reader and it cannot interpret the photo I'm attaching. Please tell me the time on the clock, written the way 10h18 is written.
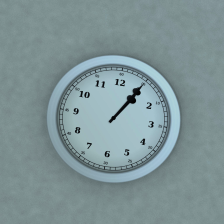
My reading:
1h05
